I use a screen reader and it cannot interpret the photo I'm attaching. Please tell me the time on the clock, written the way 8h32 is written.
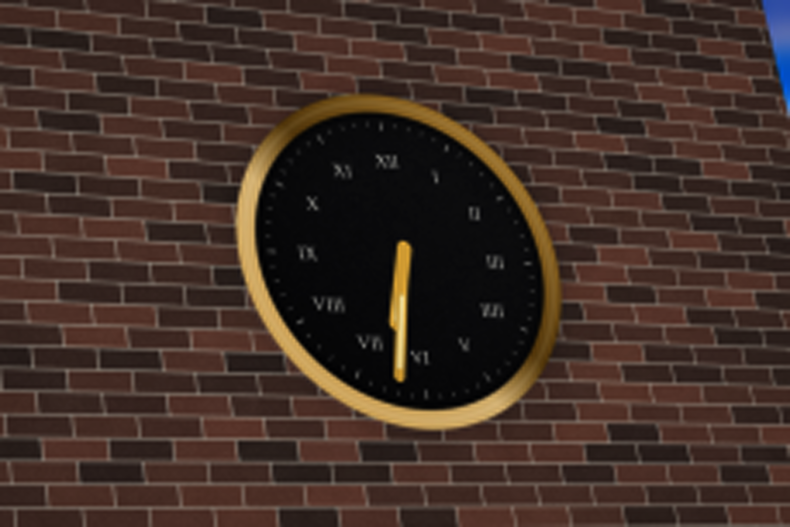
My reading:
6h32
